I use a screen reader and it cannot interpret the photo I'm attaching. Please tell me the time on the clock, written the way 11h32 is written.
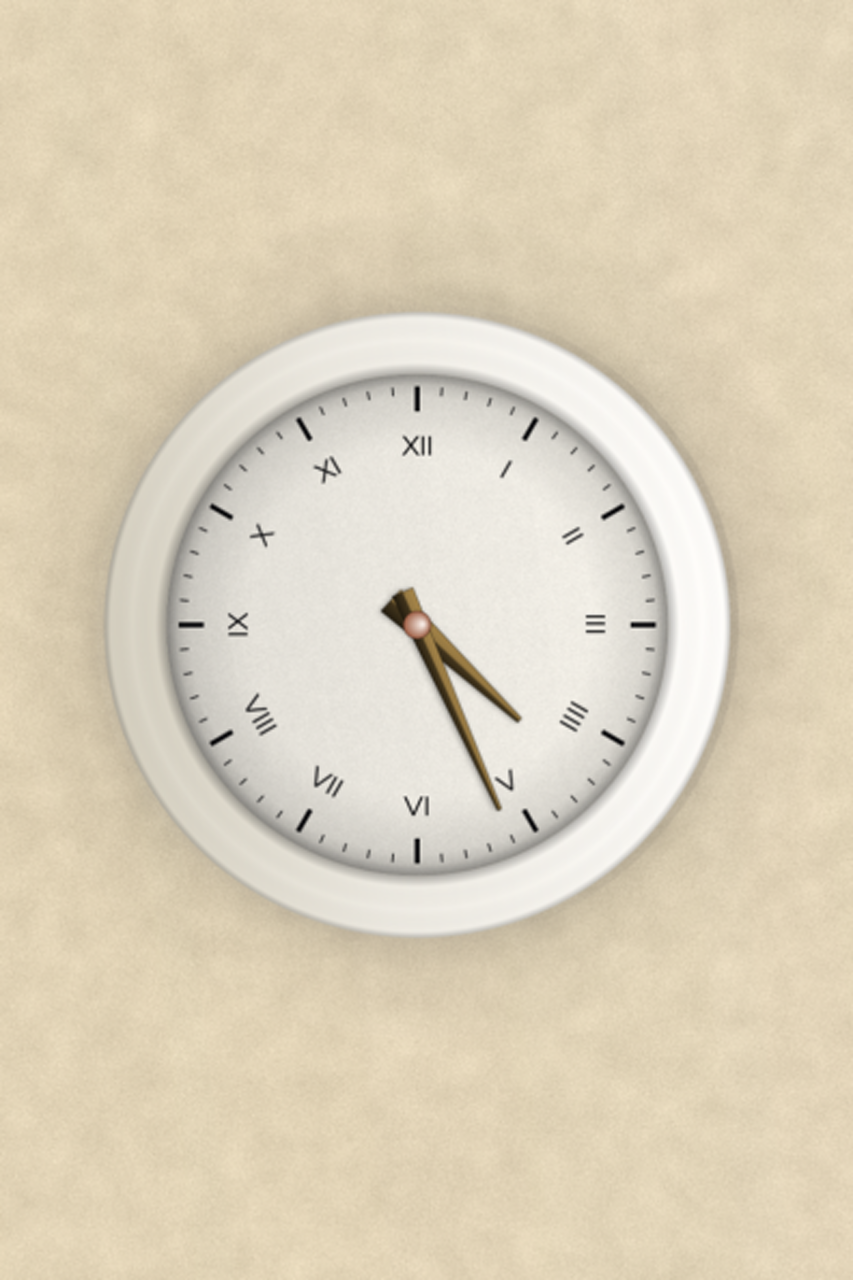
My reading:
4h26
